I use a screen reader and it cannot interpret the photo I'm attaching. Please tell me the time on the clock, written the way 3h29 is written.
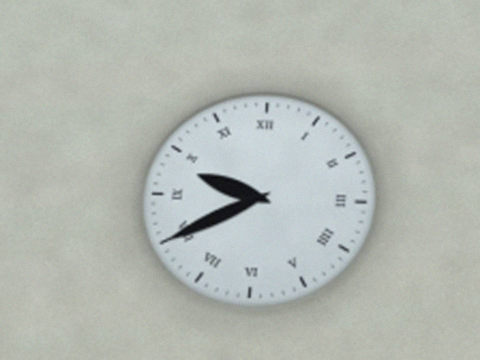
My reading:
9h40
